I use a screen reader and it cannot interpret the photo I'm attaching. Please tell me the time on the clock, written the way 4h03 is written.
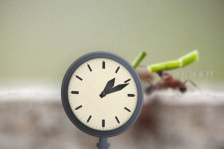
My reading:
1h11
